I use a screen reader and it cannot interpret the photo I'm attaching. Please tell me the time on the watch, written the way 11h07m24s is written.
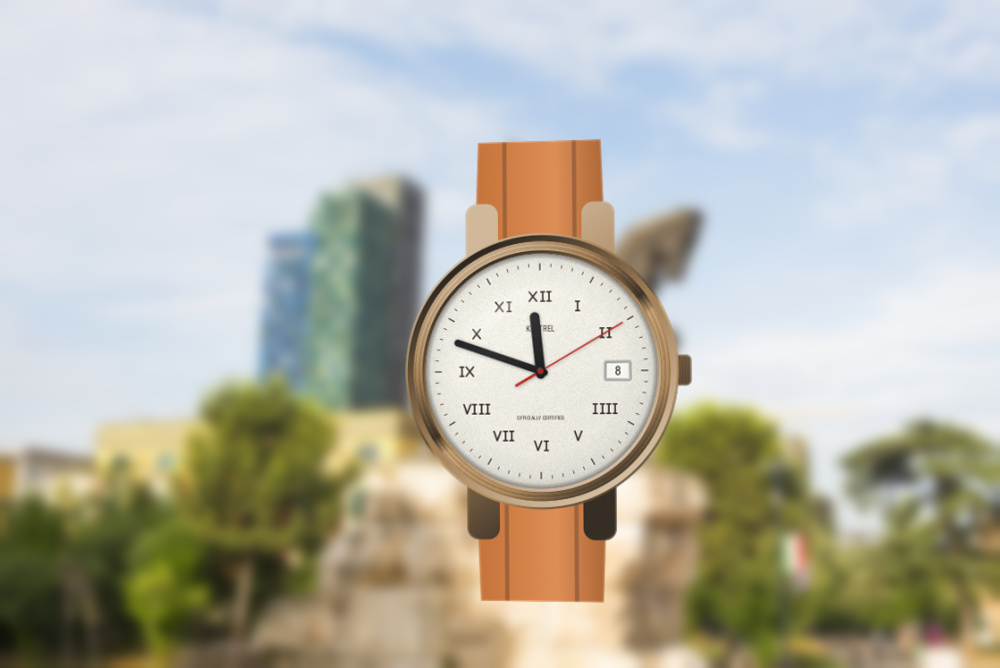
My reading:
11h48m10s
